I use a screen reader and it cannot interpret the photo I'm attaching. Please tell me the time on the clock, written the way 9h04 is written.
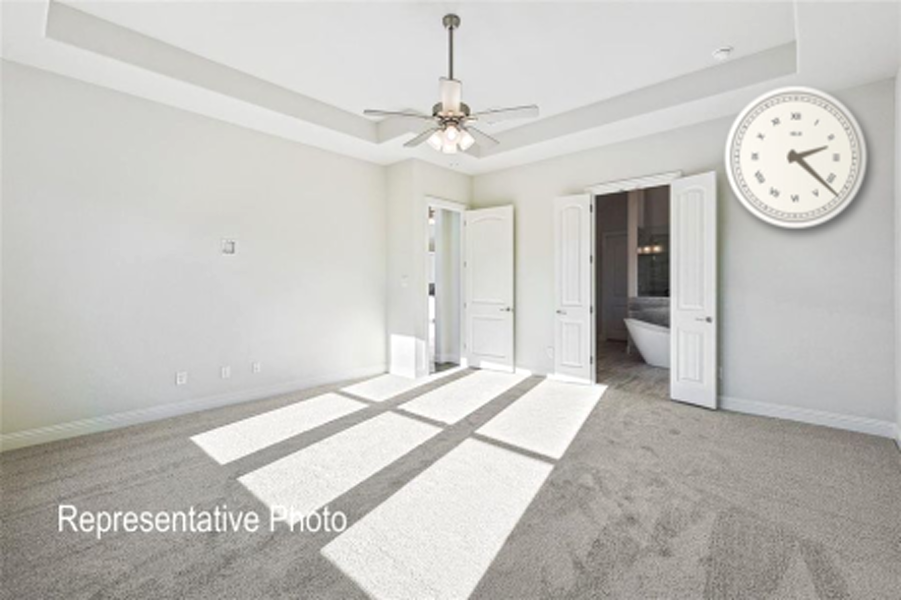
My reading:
2h22
